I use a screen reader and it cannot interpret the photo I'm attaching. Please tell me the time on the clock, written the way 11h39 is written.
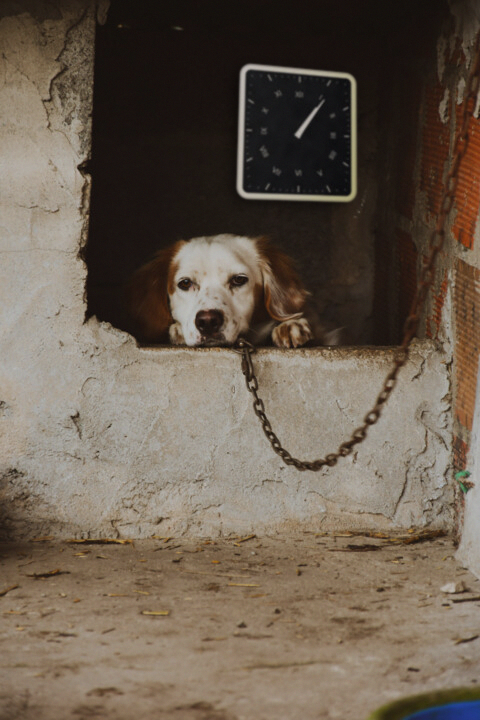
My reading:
1h06
